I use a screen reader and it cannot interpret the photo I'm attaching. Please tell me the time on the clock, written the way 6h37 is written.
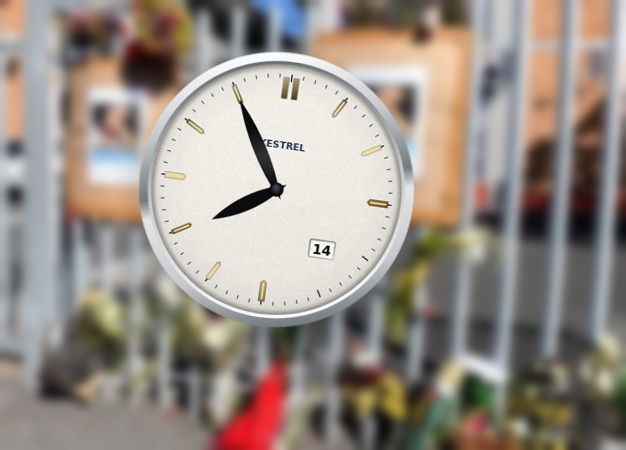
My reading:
7h55
